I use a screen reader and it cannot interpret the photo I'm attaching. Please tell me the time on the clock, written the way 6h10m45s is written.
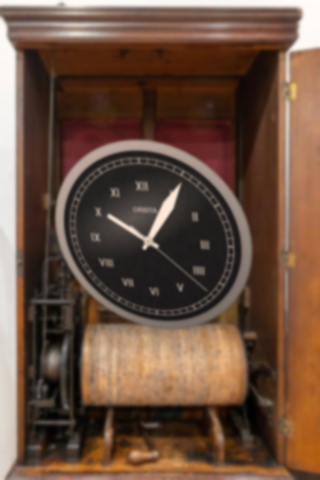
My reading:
10h05m22s
